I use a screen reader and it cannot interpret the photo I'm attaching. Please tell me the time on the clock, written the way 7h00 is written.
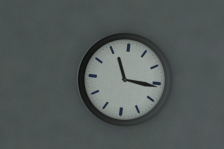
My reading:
11h16
